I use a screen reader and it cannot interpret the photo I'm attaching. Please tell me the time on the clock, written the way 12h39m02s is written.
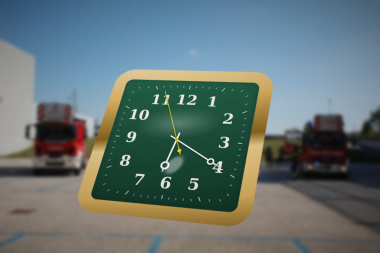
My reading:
6h19m56s
